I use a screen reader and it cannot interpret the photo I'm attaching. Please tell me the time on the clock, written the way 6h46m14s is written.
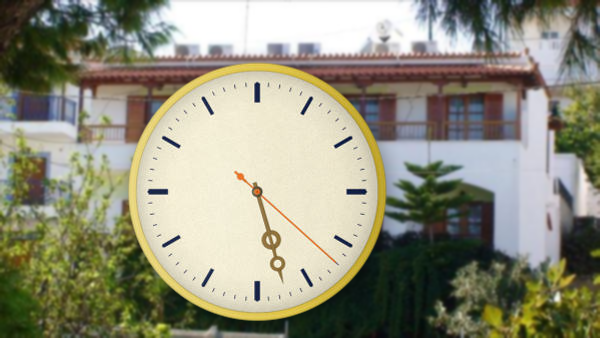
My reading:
5h27m22s
